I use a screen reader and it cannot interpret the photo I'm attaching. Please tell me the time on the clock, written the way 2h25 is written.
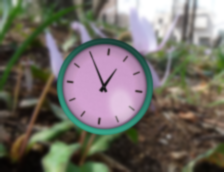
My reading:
12h55
